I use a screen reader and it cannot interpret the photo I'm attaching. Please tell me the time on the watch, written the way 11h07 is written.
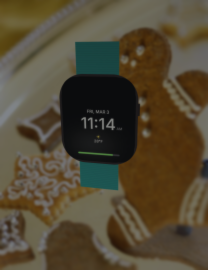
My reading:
11h14
